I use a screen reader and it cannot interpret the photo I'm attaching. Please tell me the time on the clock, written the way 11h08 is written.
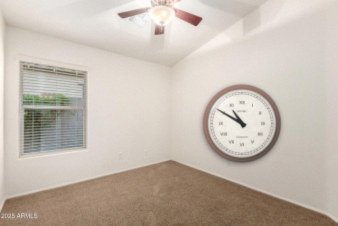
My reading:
10h50
